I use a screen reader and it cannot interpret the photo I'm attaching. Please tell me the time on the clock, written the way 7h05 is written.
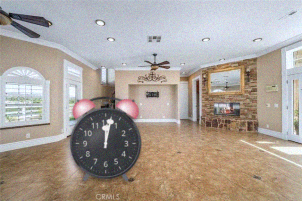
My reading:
12h02
